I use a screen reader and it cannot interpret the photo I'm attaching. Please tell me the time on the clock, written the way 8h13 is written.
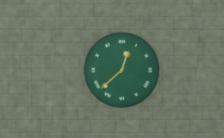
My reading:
12h38
